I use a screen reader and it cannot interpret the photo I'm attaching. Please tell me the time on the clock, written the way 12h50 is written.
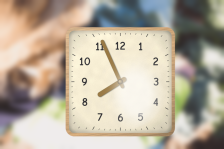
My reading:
7h56
